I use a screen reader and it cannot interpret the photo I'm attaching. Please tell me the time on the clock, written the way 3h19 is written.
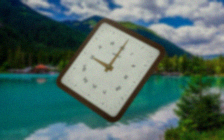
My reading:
9h00
